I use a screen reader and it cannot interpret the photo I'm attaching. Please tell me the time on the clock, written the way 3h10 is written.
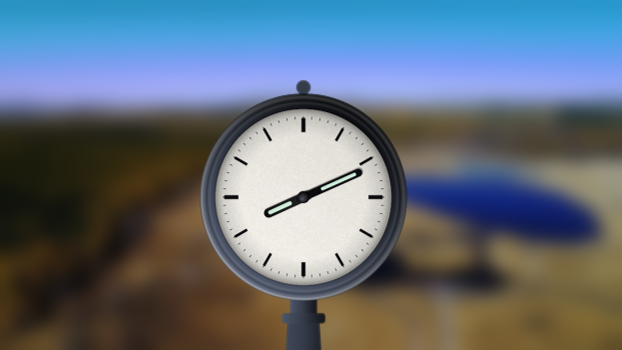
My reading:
8h11
